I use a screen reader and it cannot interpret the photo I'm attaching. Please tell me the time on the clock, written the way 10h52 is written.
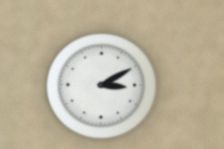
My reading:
3h10
